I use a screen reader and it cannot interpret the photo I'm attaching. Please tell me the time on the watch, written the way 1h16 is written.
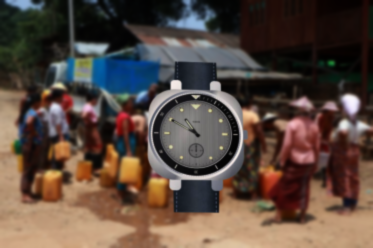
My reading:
10h50
